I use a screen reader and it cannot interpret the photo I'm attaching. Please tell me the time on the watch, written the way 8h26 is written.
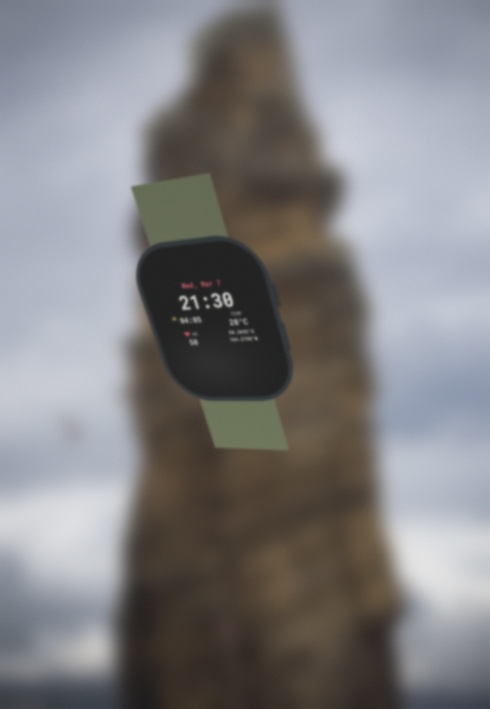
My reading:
21h30
